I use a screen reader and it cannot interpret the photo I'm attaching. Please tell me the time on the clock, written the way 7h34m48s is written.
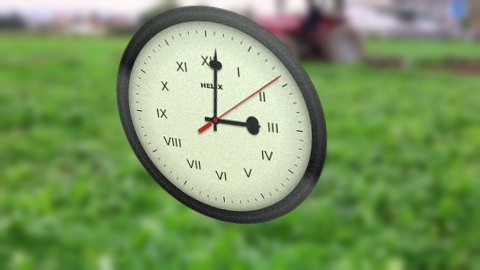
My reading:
3h01m09s
